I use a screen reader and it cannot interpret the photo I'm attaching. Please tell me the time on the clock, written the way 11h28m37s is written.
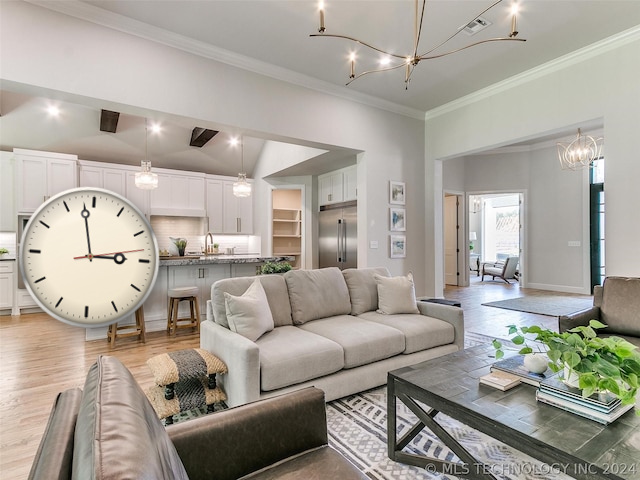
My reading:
2h58m13s
